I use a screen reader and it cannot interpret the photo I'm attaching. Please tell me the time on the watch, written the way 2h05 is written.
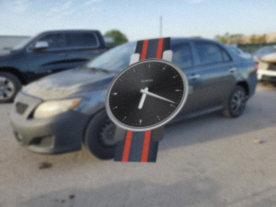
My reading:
6h19
